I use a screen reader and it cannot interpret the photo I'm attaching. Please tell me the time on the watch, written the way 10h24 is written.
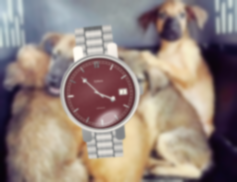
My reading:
3h53
